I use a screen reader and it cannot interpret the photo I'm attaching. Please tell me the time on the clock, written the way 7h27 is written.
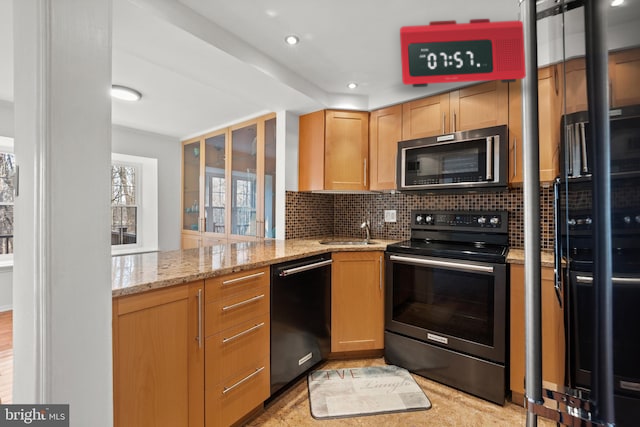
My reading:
7h57
